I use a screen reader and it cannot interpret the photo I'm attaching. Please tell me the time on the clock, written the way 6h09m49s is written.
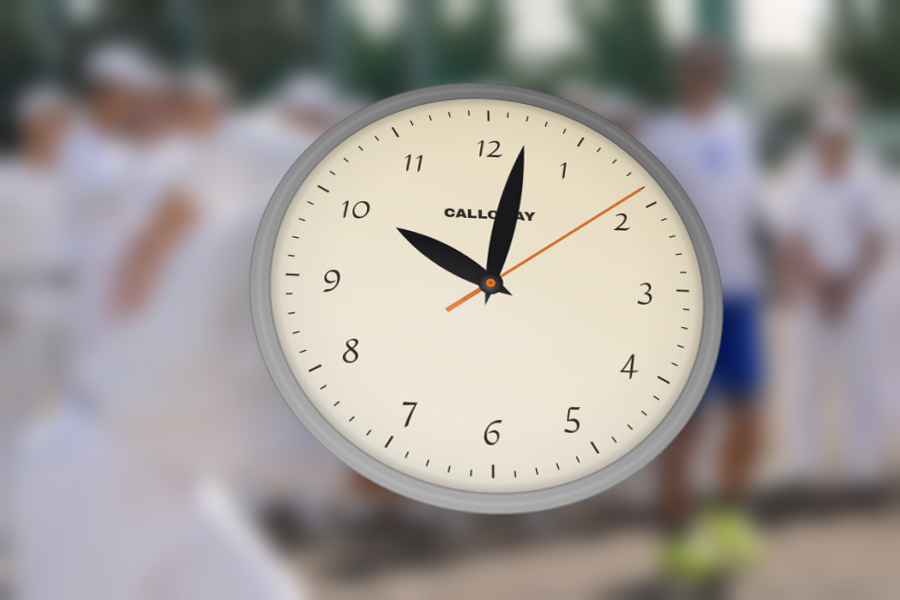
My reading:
10h02m09s
